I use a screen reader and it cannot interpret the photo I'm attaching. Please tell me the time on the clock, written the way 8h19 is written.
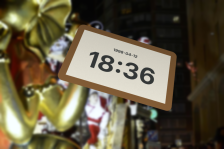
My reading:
18h36
